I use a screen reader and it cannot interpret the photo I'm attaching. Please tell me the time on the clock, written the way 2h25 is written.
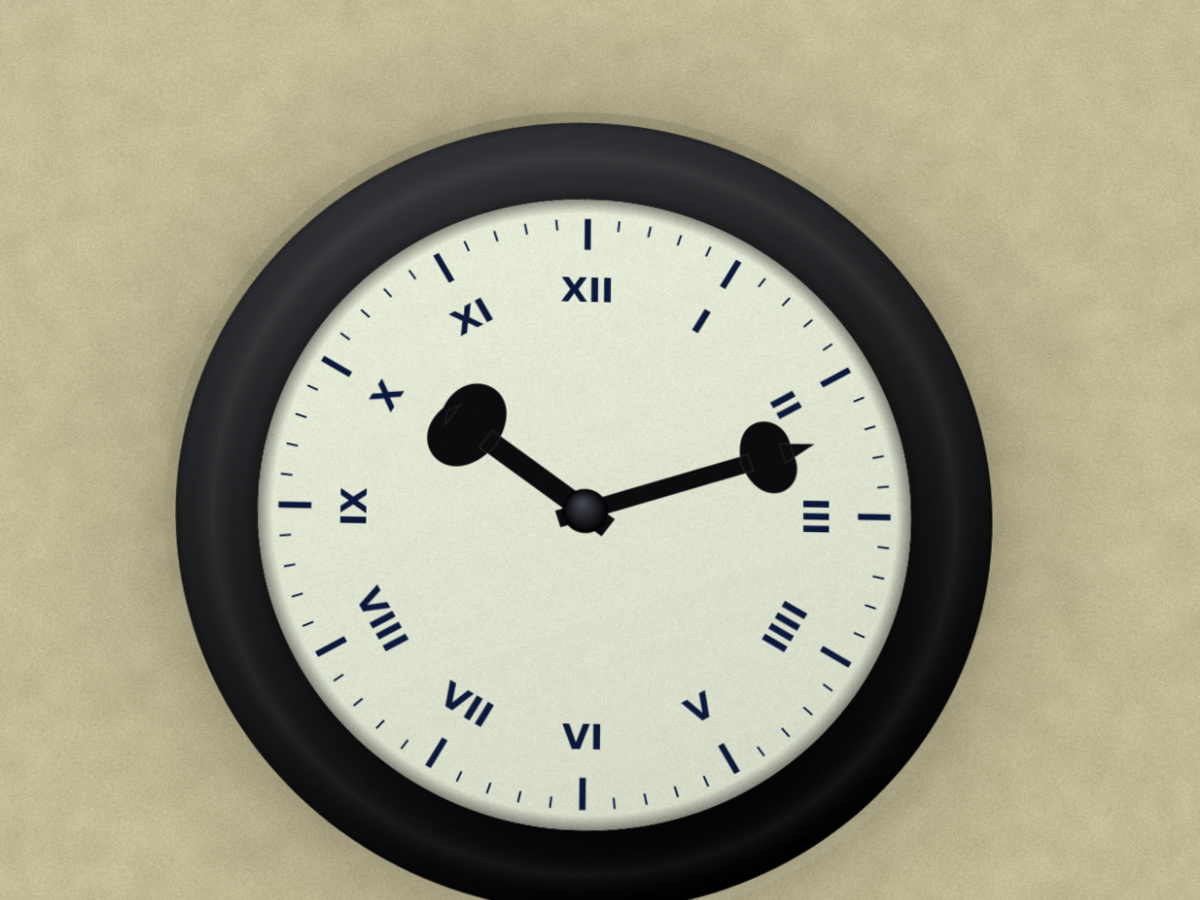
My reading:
10h12
